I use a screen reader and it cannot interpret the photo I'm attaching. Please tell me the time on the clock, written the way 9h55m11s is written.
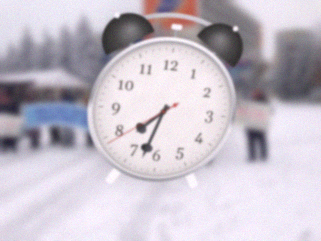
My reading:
7h32m39s
